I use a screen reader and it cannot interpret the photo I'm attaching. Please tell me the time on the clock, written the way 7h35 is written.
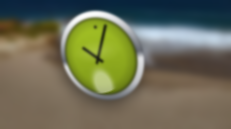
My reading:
10h03
